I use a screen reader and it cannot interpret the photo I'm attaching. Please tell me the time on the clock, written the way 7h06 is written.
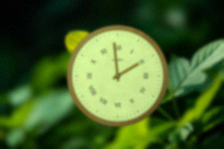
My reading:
1h59
